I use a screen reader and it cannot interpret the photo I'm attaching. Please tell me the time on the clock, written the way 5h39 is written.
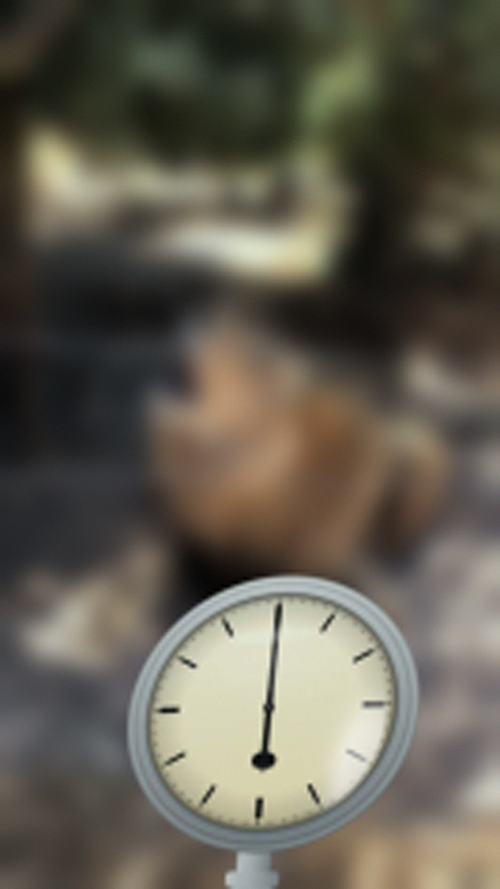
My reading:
6h00
